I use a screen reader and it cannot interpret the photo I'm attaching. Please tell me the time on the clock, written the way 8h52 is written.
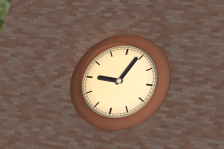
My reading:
9h04
